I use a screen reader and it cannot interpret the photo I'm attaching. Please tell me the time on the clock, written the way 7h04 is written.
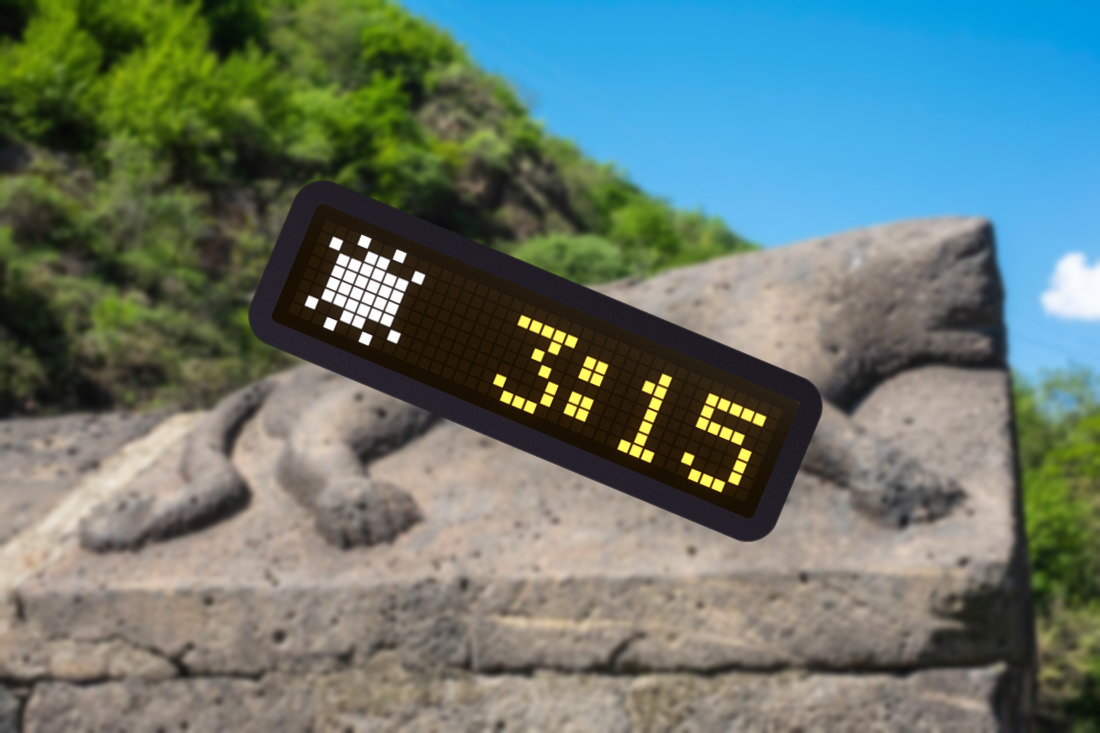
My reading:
3h15
